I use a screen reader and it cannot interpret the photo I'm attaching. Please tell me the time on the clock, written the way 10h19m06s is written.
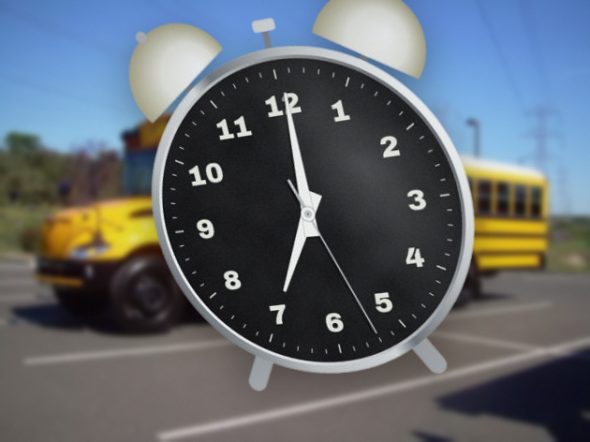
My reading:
7h00m27s
